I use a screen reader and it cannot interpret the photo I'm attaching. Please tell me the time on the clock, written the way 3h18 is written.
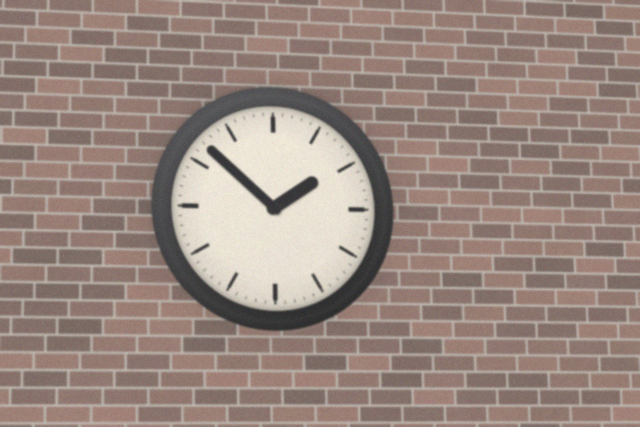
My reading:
1h52
